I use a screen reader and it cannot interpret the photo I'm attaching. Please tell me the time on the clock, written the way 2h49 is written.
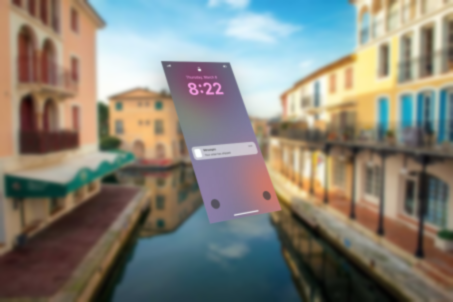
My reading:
8h22
